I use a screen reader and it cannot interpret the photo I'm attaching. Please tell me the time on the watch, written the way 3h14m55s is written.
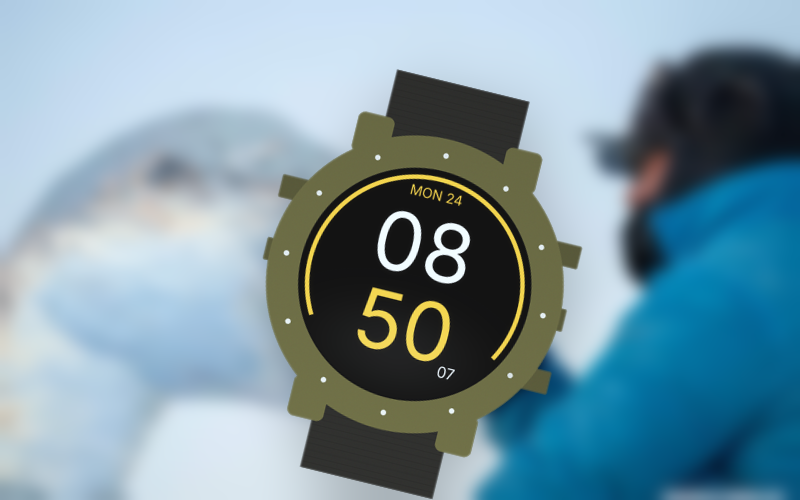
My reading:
8h50m07s
